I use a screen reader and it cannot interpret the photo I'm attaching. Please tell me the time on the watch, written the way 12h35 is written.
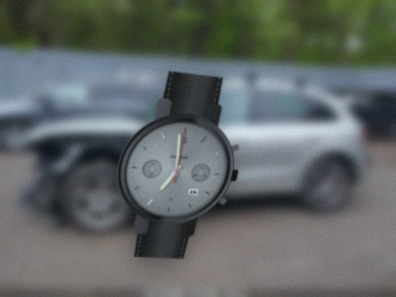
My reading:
6h59
